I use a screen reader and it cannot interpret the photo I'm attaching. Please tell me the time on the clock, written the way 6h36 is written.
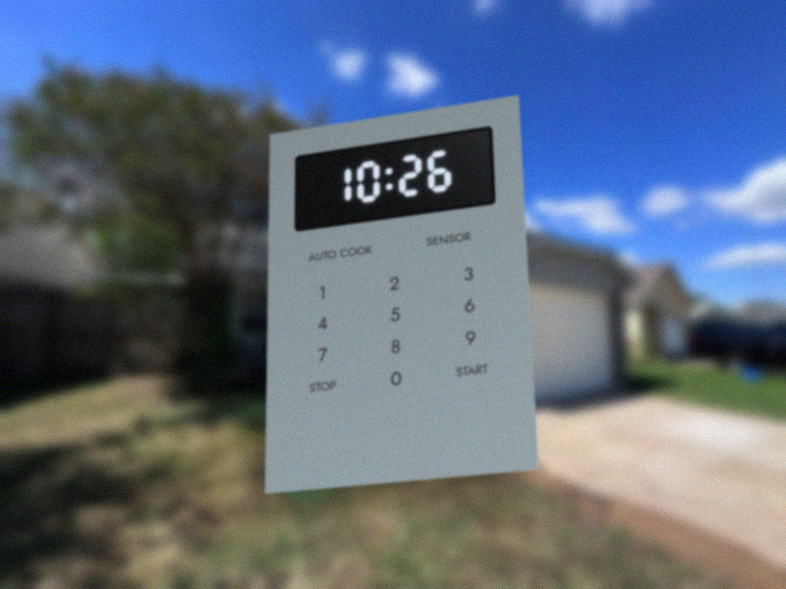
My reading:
10h26
